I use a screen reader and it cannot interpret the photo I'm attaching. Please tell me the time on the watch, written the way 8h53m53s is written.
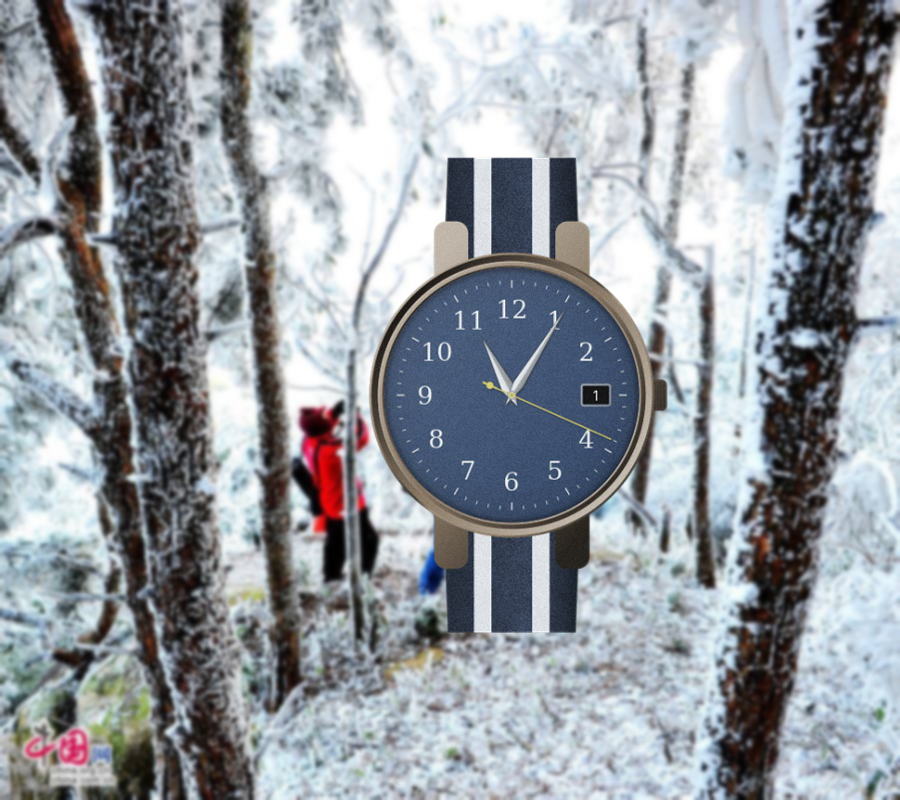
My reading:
11h05m19s
